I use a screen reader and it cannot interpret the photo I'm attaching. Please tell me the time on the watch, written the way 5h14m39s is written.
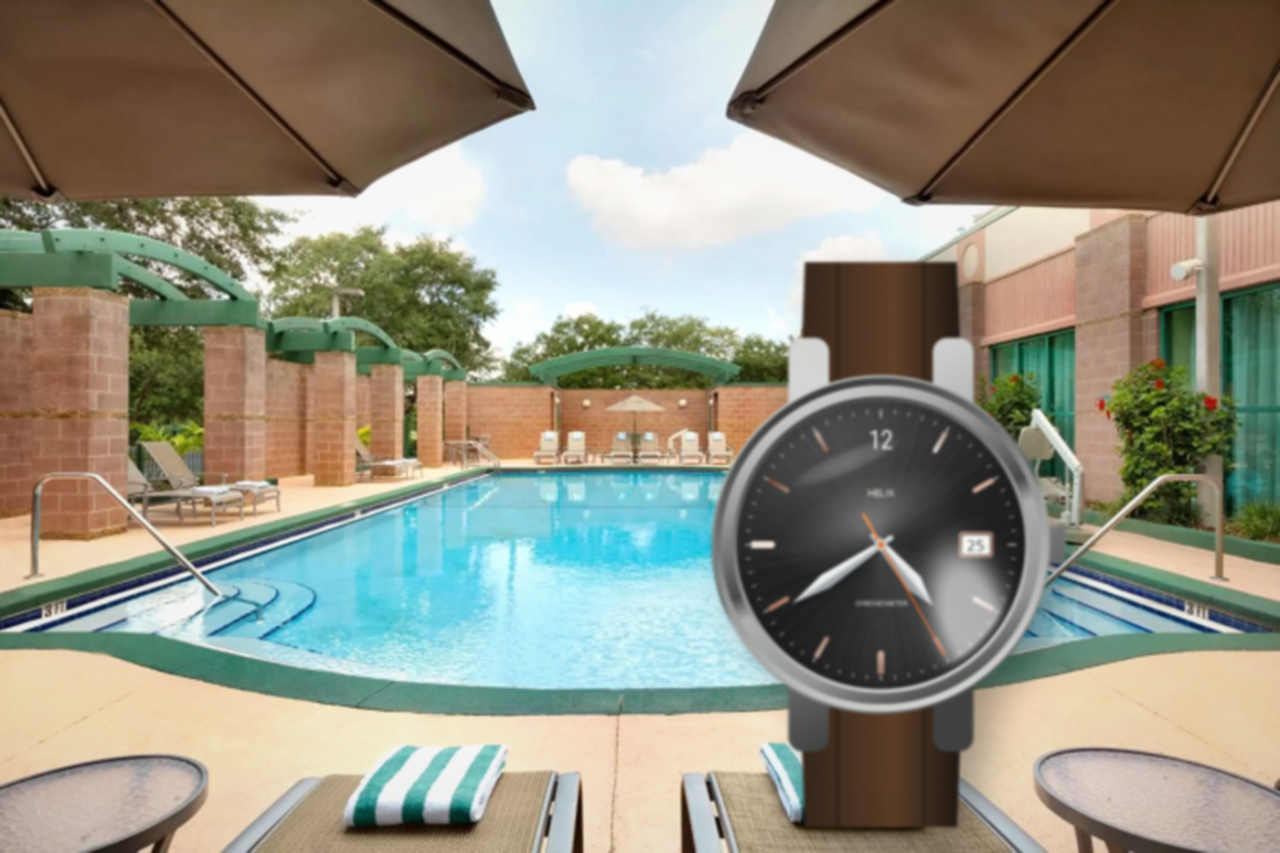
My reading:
4h39m25s
